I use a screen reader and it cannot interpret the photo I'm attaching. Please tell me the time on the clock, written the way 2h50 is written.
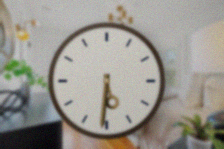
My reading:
5h31
